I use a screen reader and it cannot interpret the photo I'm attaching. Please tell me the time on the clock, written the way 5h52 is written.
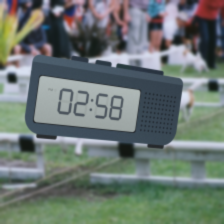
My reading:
2h58
